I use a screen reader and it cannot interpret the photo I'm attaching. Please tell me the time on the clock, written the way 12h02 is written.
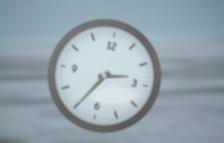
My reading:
2h35
